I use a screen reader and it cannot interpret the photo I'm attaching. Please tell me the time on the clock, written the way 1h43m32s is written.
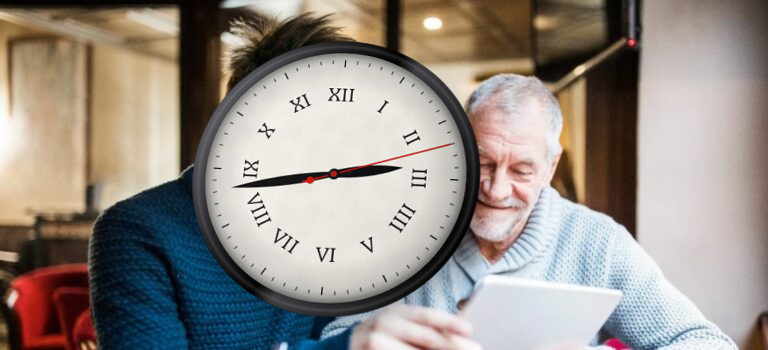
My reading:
2h43m12s
